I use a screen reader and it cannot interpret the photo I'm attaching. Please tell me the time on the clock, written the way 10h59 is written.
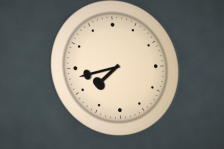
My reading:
7h43
